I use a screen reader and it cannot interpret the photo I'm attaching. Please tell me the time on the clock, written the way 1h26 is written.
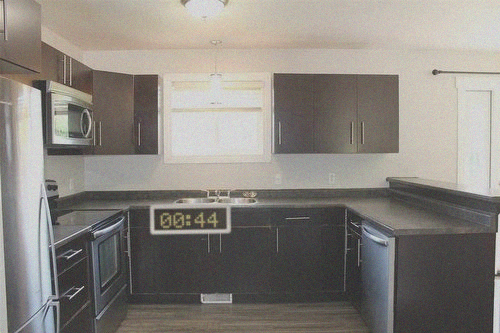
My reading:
0h44
